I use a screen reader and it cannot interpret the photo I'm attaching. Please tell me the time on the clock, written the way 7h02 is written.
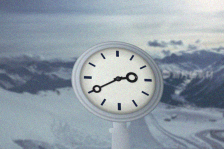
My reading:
2h40
